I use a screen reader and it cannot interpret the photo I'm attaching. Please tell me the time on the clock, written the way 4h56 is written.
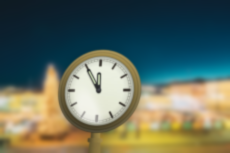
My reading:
11h55
